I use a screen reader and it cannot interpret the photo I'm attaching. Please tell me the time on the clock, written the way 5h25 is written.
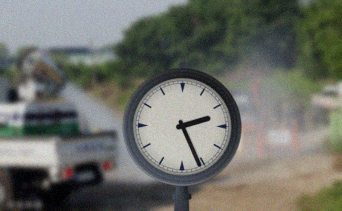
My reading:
2h26
